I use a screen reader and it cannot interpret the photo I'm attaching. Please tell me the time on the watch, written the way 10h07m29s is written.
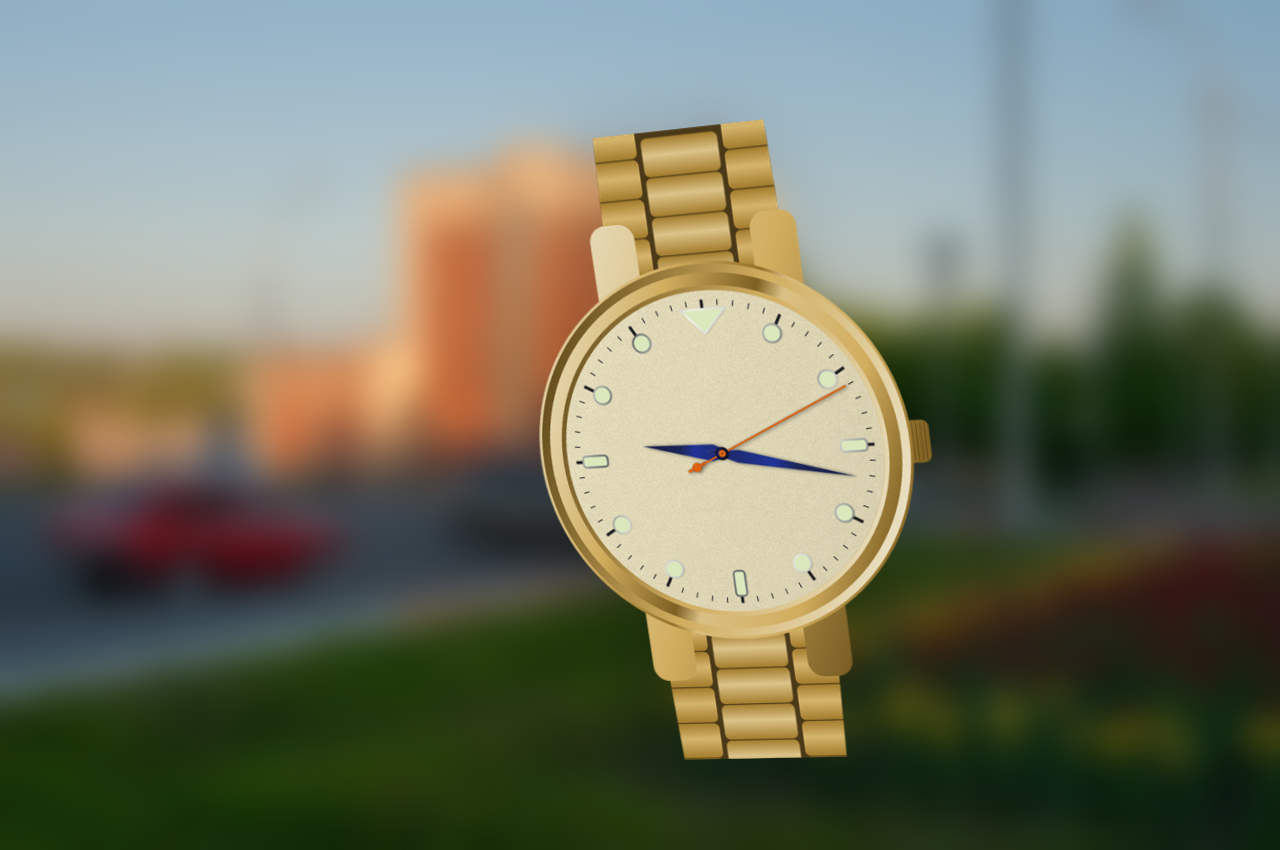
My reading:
9h17m11s
